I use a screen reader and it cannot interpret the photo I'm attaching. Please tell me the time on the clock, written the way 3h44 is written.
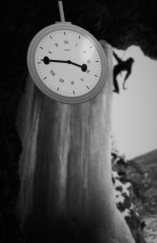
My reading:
3h46
